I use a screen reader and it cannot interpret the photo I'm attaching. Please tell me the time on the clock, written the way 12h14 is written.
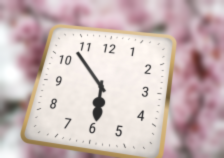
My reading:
5h53
